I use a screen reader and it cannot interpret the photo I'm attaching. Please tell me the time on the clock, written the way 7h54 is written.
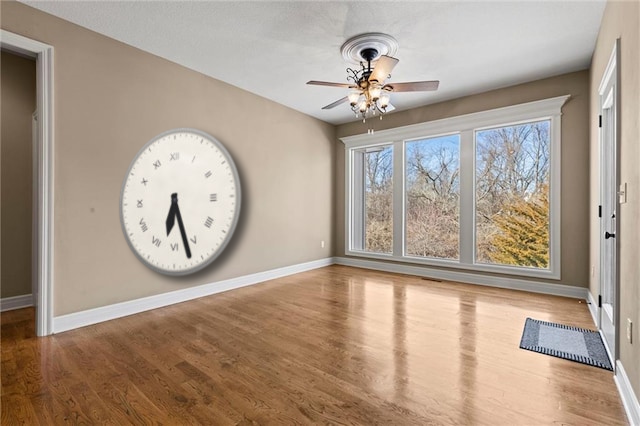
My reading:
6h27
